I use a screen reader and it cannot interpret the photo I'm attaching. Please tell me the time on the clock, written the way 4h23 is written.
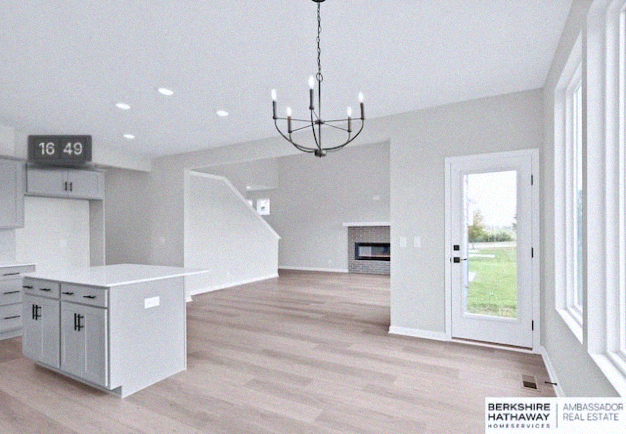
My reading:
16h49
